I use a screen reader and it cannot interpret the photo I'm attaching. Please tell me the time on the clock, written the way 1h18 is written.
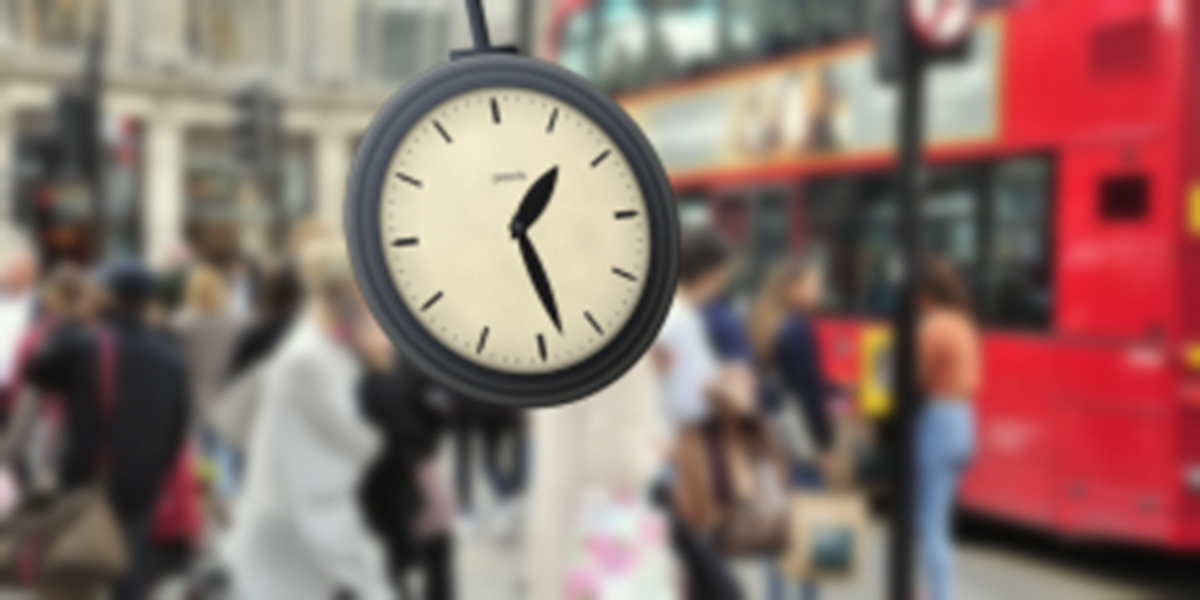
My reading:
1h28
